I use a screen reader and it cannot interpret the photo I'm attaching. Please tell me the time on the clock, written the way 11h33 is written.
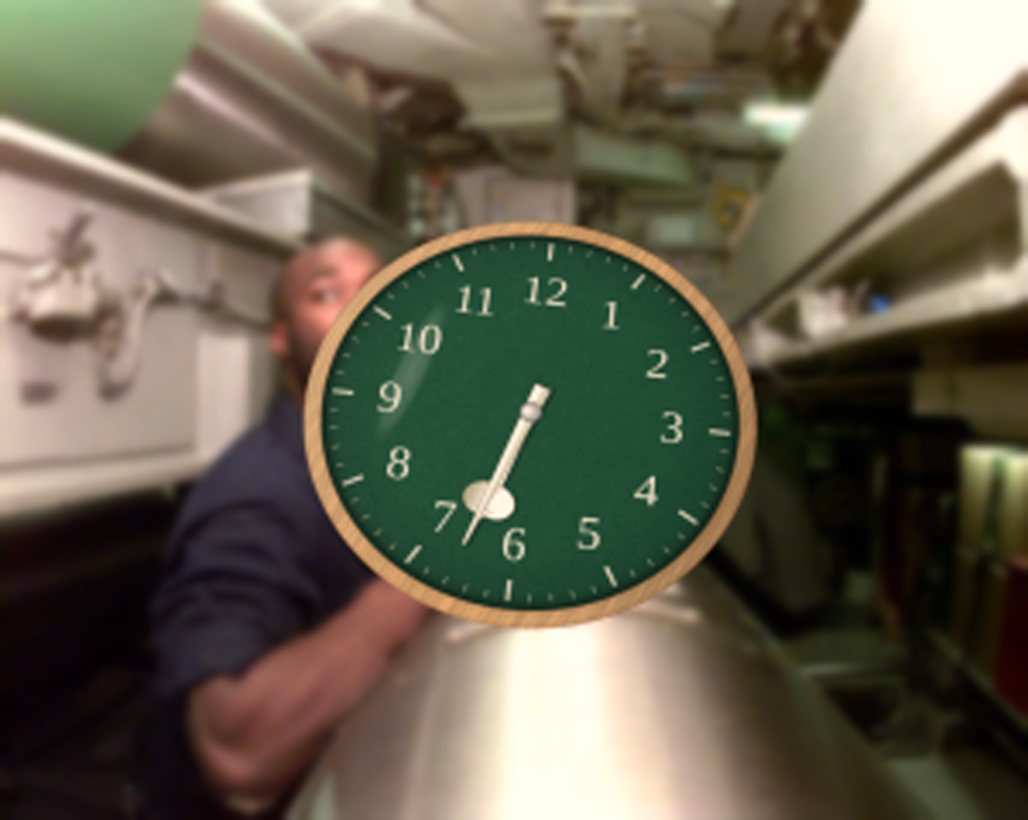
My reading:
6h33
